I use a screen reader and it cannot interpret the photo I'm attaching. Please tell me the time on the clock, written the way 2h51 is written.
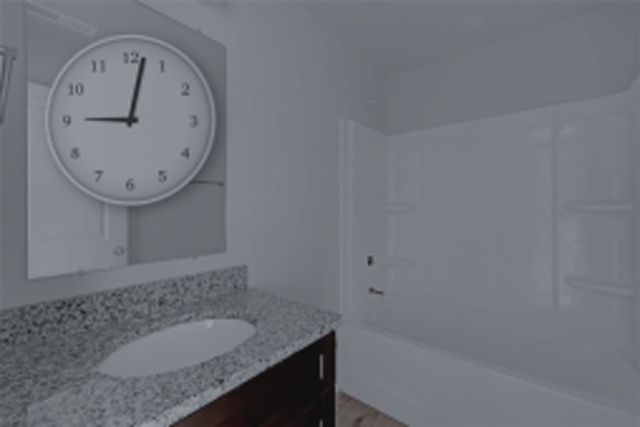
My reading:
9h02
